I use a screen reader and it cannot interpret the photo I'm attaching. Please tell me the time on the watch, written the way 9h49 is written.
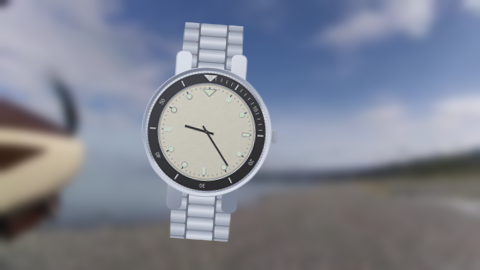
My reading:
9h24
